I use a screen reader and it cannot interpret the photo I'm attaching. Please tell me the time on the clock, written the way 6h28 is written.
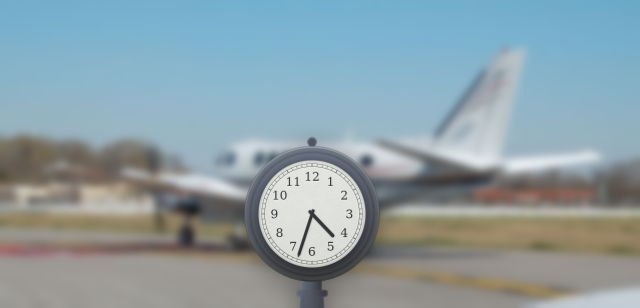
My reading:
4h33
